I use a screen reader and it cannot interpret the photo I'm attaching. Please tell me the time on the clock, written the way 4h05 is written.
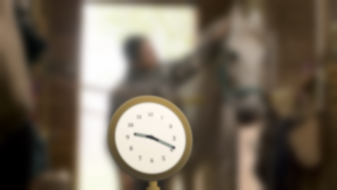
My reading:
9h19
